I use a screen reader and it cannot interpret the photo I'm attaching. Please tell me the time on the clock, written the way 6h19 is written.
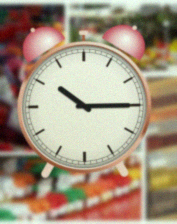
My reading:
10h15
